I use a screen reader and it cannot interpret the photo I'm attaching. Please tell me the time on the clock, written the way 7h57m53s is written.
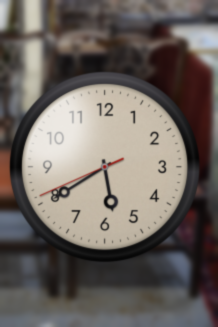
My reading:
5h39m41s
